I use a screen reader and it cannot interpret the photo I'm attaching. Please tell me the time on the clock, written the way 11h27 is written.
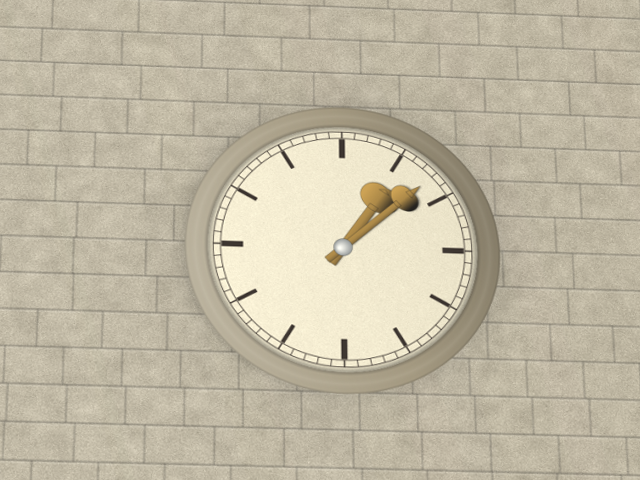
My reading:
1h08
